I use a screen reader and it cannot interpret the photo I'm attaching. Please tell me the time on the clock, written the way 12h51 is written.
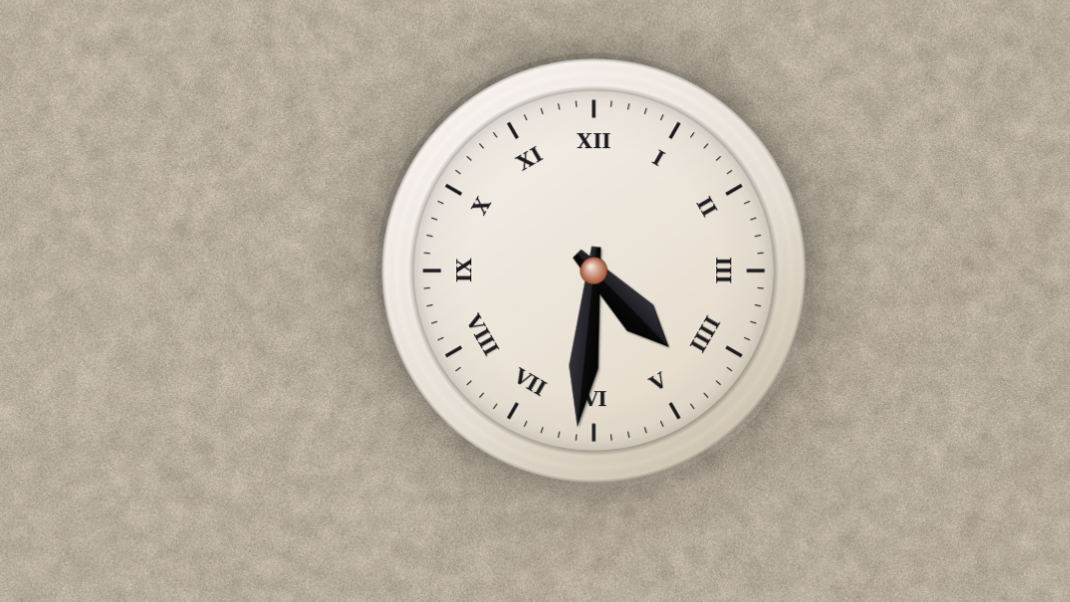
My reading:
4h31
